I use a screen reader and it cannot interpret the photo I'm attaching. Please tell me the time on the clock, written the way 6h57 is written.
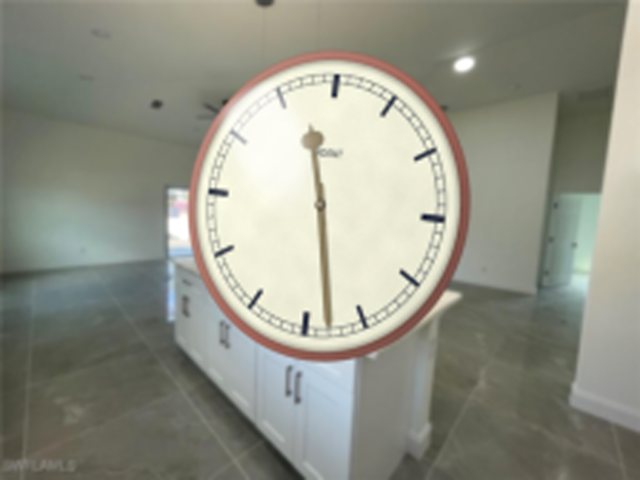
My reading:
11h28
